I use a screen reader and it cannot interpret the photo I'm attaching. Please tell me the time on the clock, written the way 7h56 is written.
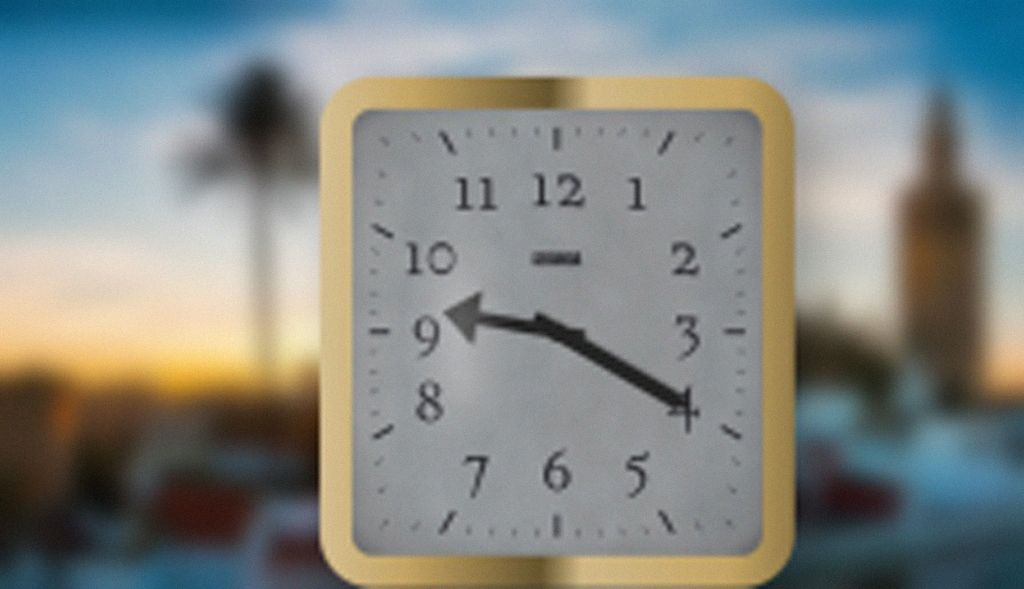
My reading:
9h20
